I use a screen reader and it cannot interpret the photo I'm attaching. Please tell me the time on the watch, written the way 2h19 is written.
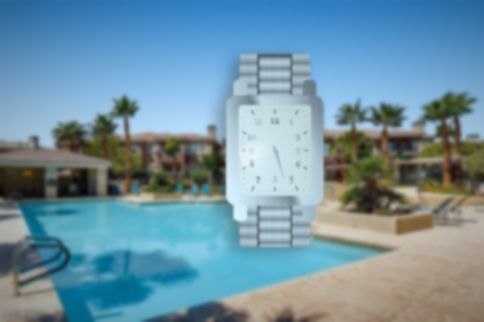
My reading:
5h27
